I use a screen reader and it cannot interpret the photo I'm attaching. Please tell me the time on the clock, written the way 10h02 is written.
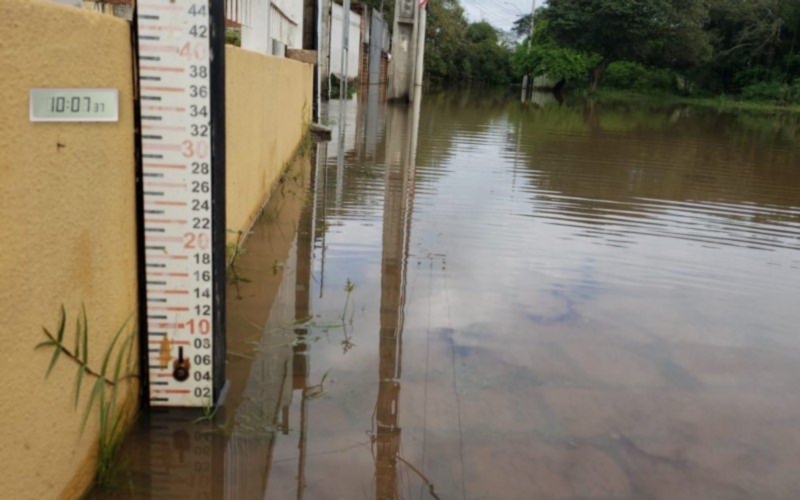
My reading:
10h07
